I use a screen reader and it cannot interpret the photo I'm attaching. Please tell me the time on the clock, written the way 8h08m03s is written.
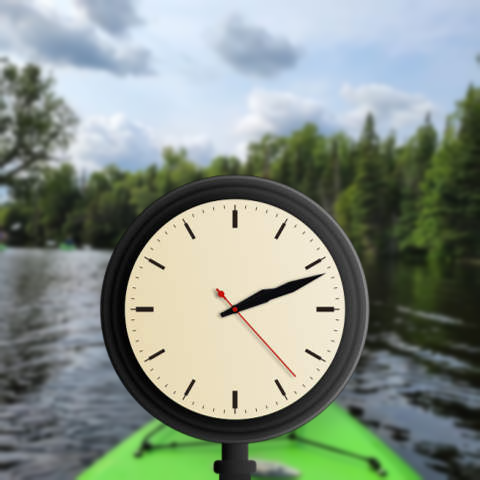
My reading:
2h11m23s
